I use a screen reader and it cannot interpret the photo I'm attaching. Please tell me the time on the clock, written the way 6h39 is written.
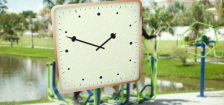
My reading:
1h49
